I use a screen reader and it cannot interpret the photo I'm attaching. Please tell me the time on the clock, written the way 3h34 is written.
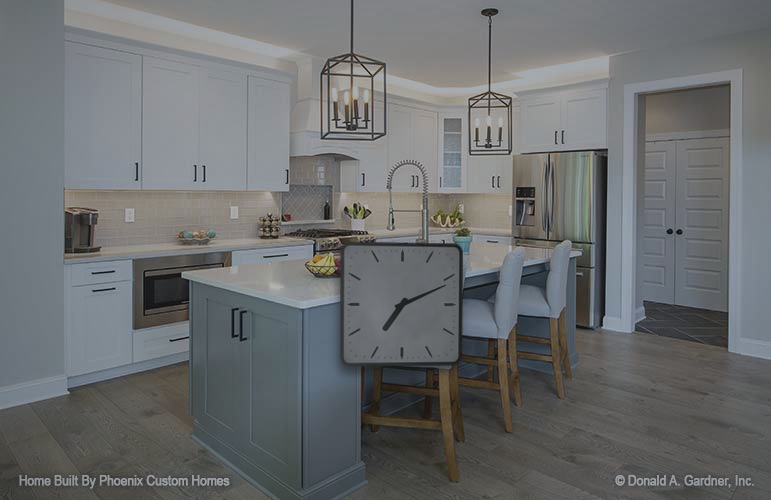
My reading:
7h11
